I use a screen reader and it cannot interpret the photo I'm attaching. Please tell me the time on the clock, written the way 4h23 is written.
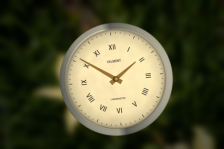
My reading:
1h51
